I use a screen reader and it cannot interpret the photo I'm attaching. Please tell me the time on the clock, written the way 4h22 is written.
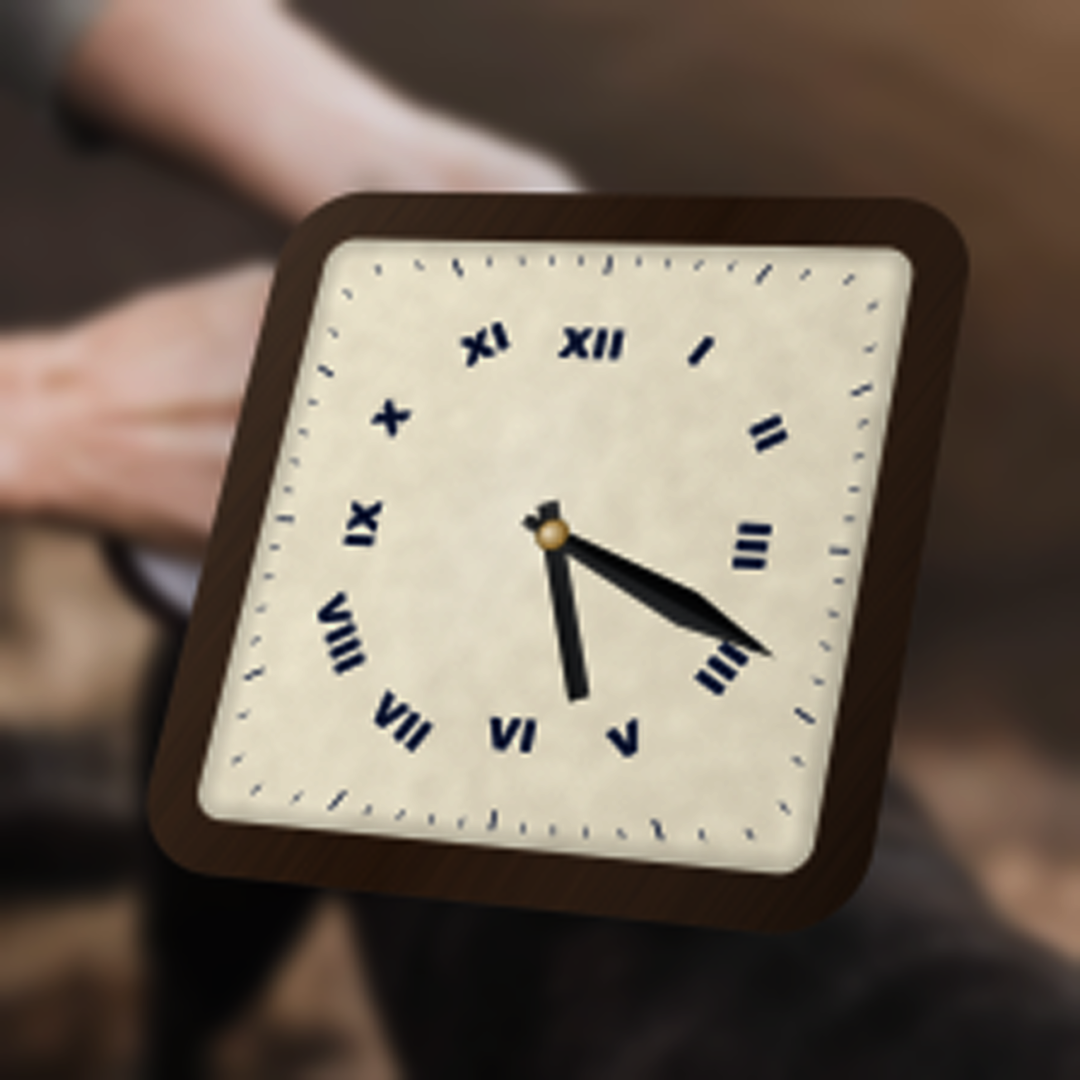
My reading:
5h19
